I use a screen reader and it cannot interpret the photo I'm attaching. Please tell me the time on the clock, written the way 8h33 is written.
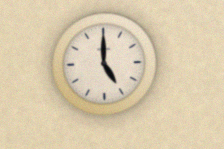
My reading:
5h00
